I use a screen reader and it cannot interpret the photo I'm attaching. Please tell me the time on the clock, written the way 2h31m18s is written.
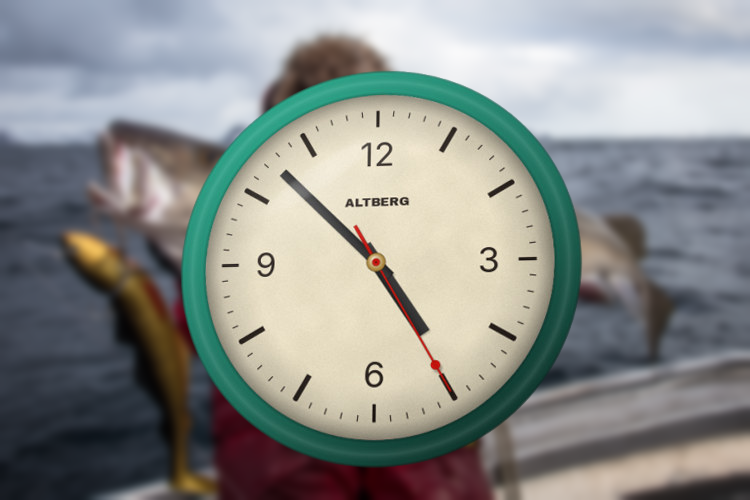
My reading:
4h52m25s
